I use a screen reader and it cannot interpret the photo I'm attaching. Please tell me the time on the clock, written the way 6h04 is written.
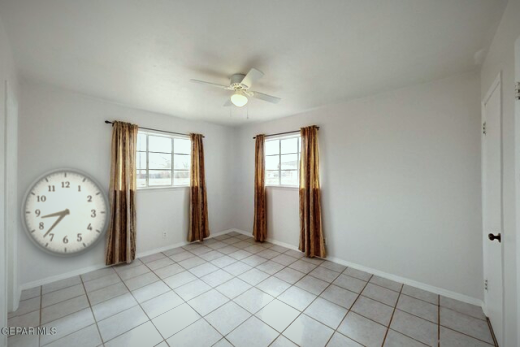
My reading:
8h37
